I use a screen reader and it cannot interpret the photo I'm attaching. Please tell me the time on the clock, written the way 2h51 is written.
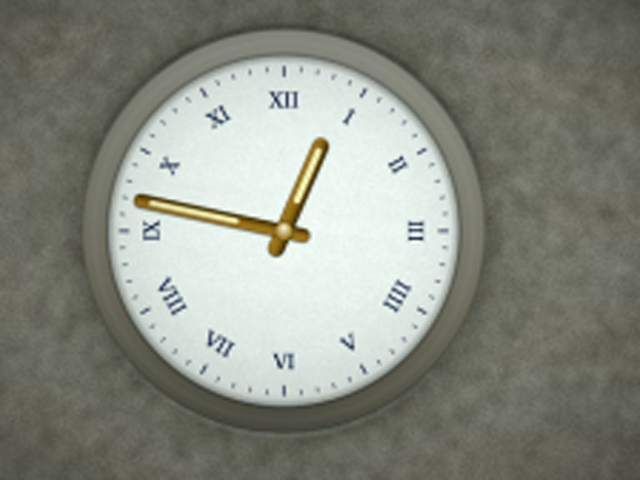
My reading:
12h47
